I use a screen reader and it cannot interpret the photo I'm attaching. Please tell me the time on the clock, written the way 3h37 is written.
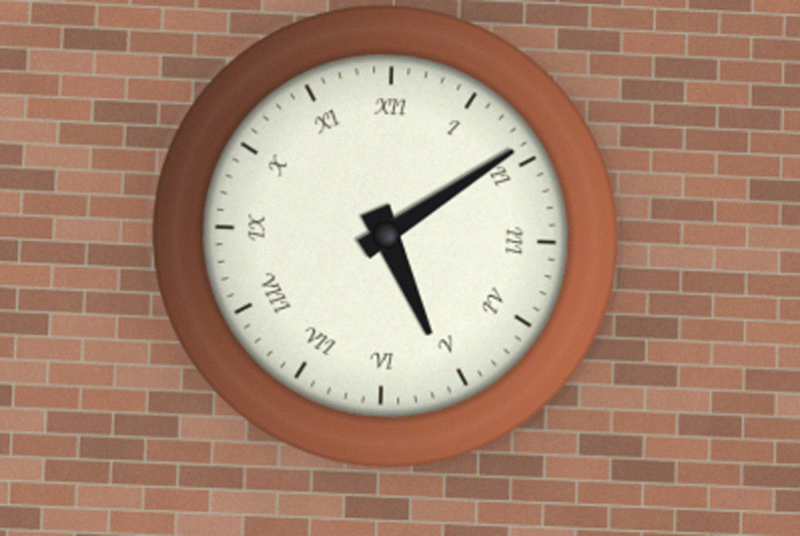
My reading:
5h09
